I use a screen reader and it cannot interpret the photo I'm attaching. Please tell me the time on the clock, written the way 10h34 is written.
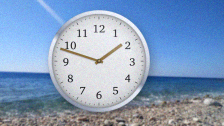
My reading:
1h48
